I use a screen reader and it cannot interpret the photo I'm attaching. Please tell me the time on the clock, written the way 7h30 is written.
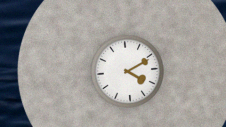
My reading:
4h11
